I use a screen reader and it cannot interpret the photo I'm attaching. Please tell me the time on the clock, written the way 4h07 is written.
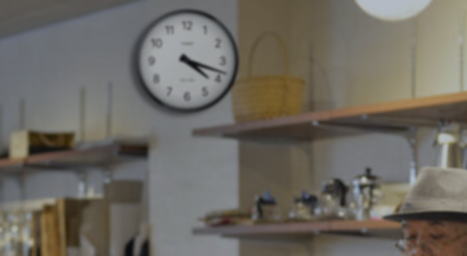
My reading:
4h18
